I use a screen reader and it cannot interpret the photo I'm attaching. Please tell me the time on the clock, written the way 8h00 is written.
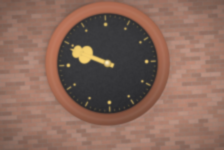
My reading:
9h49
